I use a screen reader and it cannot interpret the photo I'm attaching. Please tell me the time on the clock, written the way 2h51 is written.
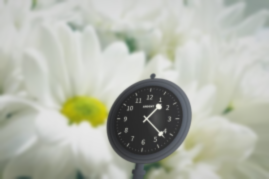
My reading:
1h22
